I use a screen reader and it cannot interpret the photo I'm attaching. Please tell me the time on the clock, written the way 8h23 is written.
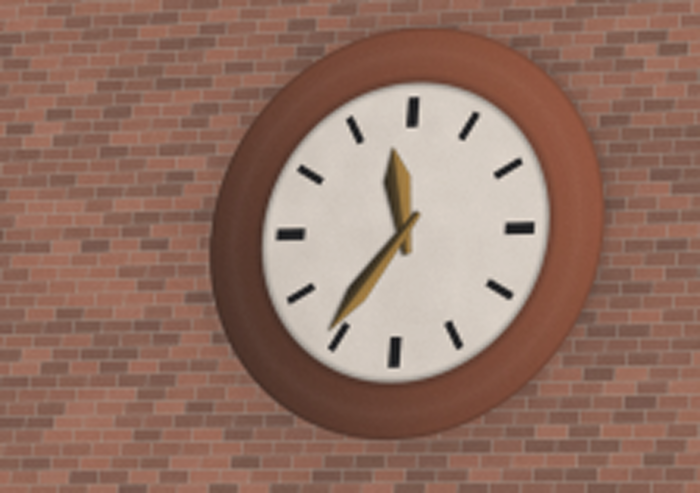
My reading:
11h36
